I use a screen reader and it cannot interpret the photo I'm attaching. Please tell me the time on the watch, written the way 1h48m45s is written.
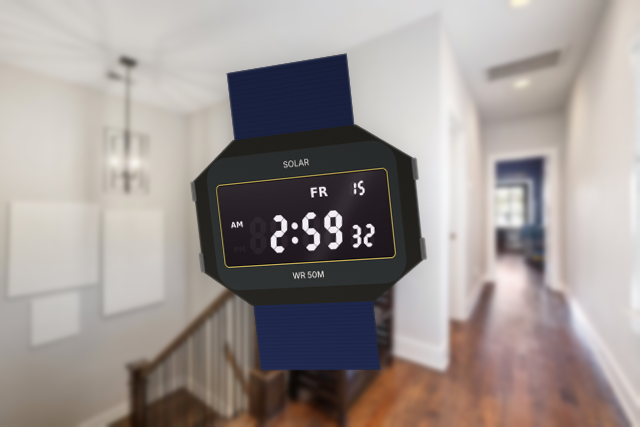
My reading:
2h59m32s
